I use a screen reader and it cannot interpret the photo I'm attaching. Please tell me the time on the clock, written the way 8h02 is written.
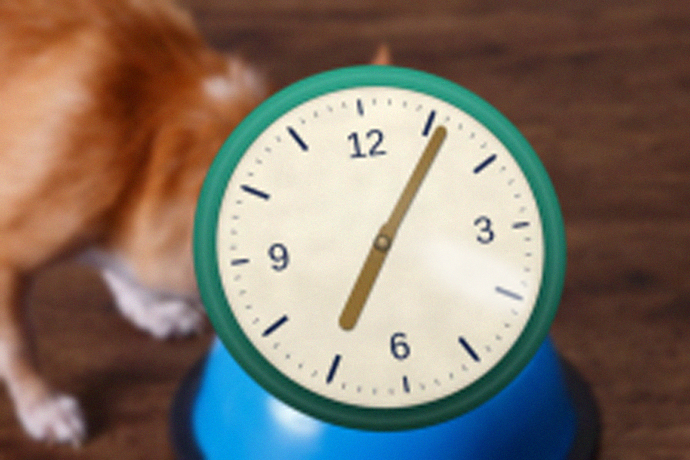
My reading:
7h06
